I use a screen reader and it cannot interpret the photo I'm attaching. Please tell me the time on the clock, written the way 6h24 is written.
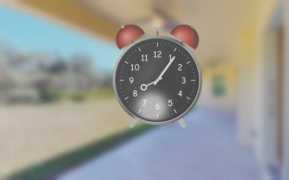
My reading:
8h06
